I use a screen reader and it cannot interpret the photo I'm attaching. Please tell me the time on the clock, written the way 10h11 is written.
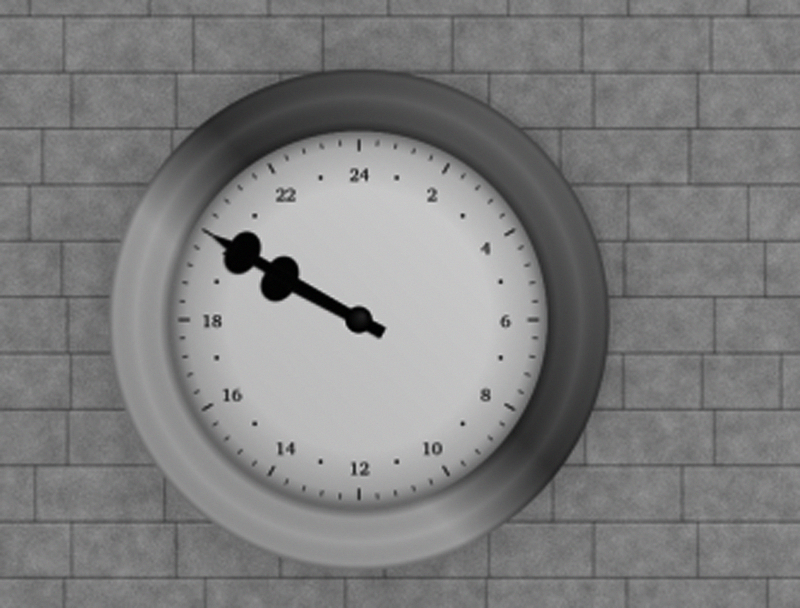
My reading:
19h50
